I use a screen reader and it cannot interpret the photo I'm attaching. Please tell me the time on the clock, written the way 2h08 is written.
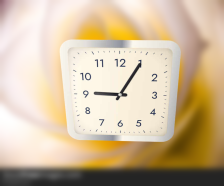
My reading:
9h05
